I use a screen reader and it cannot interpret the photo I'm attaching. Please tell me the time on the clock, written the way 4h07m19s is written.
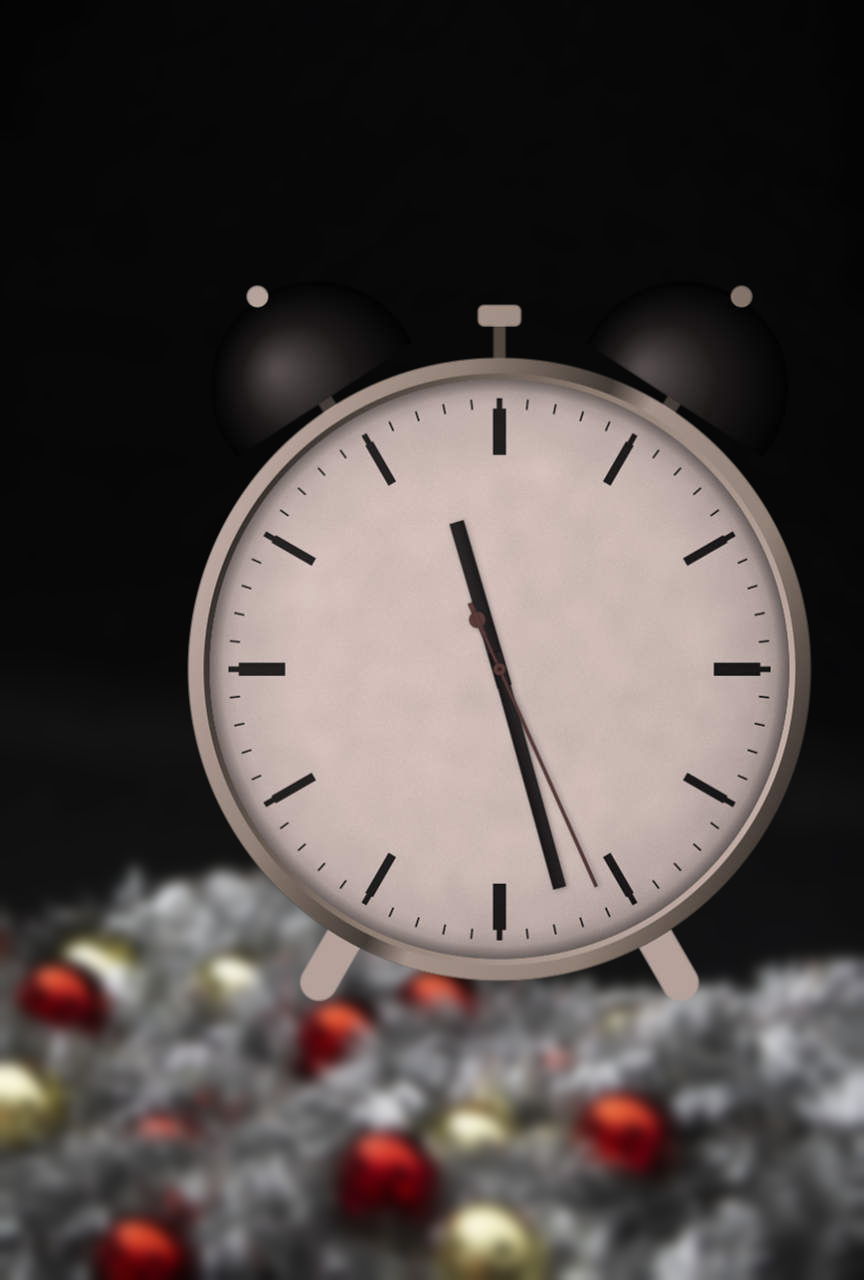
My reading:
11h27m26s
